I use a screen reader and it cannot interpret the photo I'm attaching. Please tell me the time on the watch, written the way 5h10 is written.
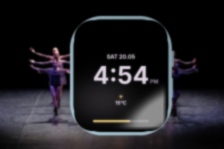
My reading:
4h54
